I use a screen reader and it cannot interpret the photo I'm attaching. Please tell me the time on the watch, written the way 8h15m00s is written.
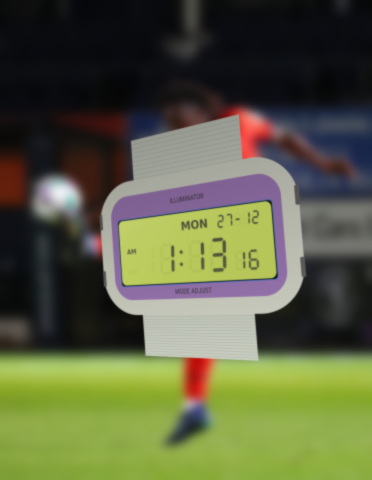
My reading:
1h13m16s
